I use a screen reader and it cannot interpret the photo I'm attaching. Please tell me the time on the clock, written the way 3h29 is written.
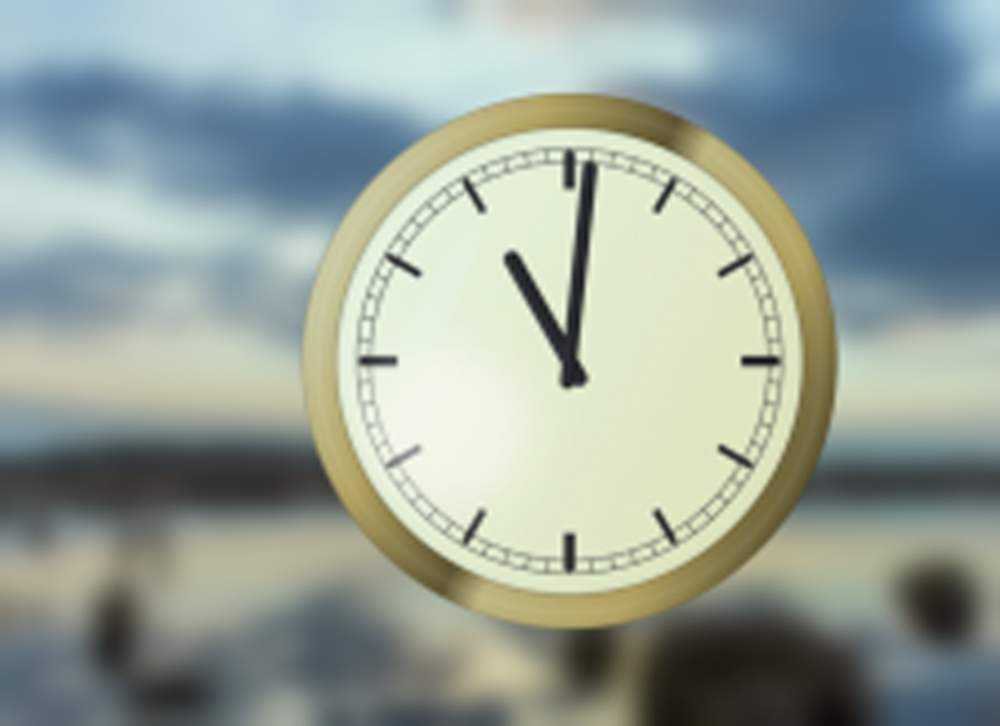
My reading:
11h01
